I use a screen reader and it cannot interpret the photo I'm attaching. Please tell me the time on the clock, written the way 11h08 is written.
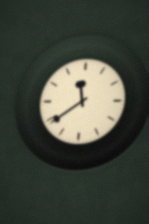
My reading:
11h39
